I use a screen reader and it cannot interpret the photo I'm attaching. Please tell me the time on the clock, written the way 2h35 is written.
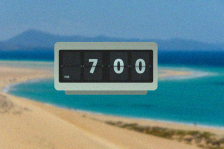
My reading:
7h00
